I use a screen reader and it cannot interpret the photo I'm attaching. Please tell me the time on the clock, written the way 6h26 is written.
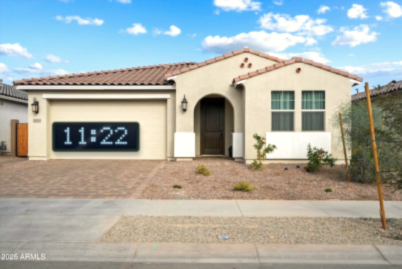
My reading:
11h22
